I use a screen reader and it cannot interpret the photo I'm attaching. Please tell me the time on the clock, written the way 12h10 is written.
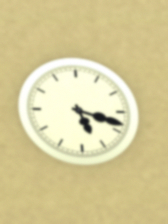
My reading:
5h18
